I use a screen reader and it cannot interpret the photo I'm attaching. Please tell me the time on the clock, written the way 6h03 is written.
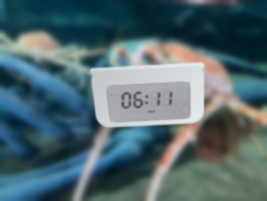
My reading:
6h11
